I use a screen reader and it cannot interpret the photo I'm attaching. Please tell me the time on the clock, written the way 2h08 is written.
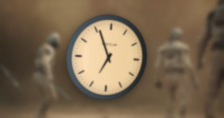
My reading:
6h56
